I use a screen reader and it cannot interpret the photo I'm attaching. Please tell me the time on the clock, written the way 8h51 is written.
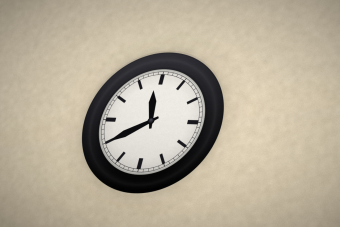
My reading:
11h40
